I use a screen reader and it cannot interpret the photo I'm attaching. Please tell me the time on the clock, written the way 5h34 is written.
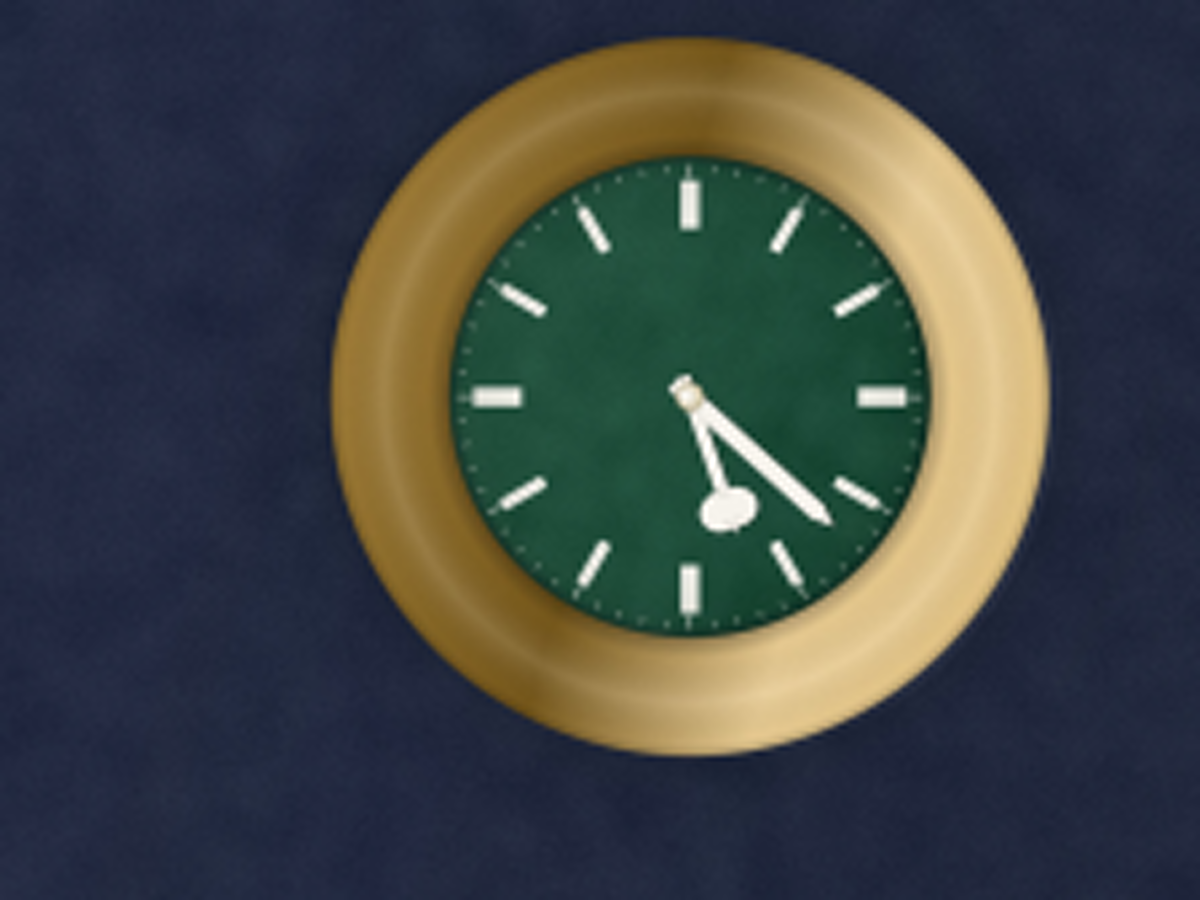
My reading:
5h22
